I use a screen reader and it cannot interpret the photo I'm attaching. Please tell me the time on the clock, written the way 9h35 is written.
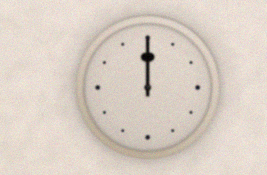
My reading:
12h00
